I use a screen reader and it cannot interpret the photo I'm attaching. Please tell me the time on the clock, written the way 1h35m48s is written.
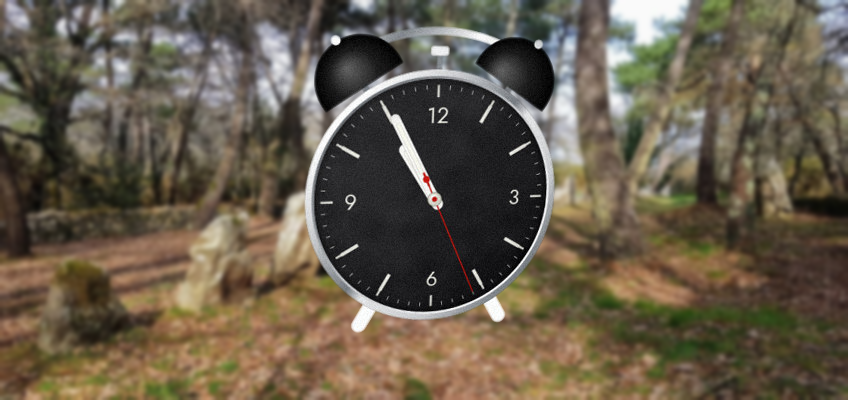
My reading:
10h55m26s
